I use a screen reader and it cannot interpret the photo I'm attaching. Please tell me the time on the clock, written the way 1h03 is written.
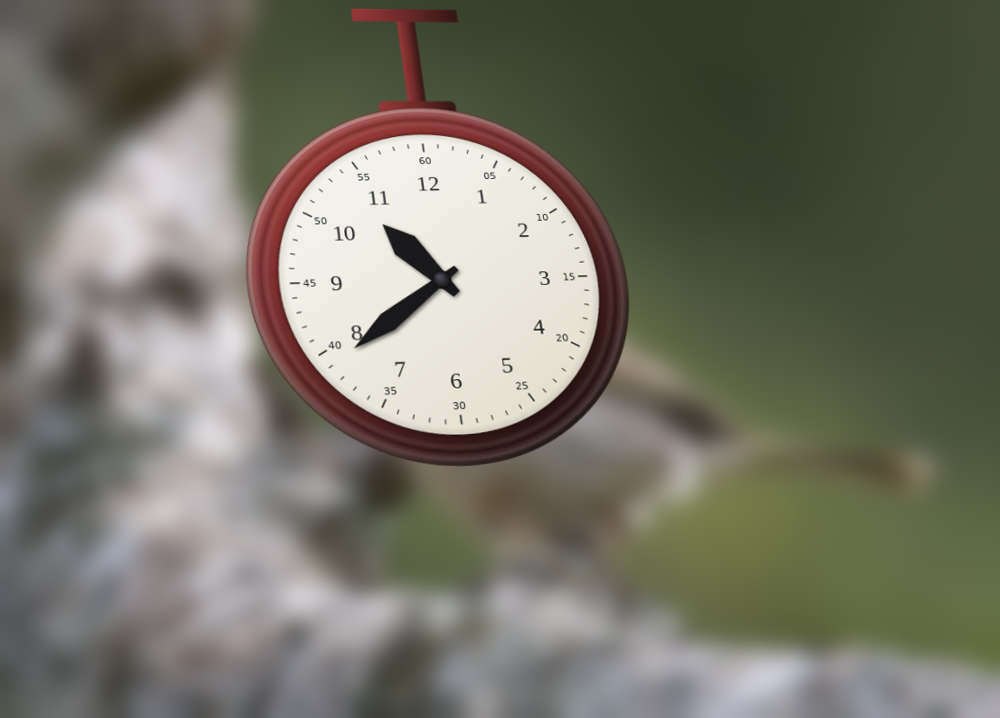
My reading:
10h39
